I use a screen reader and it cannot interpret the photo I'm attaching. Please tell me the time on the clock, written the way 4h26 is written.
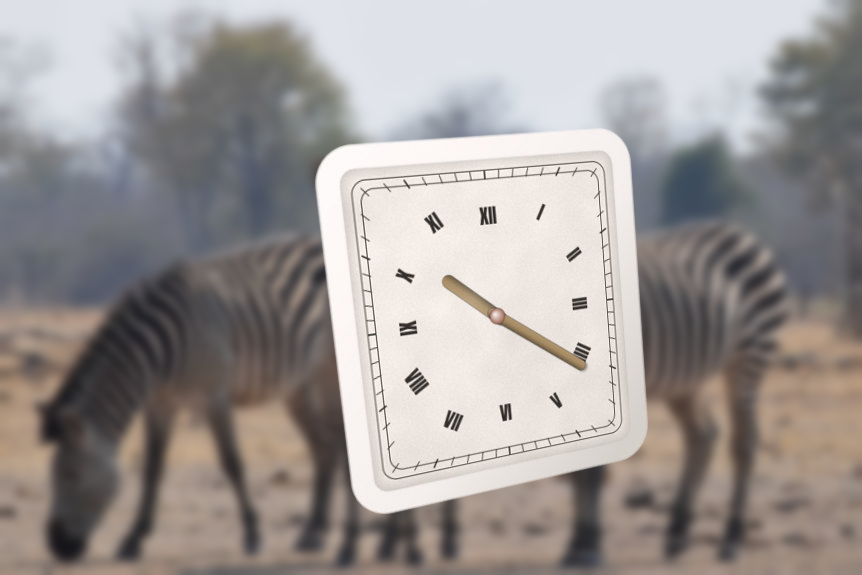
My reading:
10h21
